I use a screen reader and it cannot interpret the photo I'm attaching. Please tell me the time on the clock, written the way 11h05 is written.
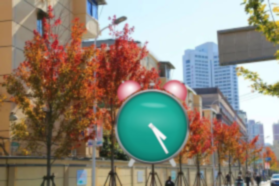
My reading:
4h25
